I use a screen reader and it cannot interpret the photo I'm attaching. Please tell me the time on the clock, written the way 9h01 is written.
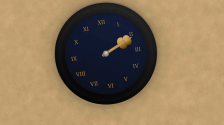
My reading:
2h11
